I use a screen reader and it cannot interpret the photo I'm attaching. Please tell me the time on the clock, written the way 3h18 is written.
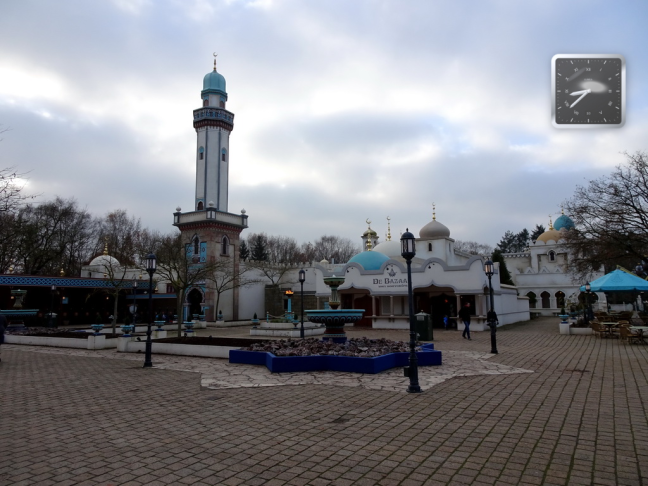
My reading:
8h38
